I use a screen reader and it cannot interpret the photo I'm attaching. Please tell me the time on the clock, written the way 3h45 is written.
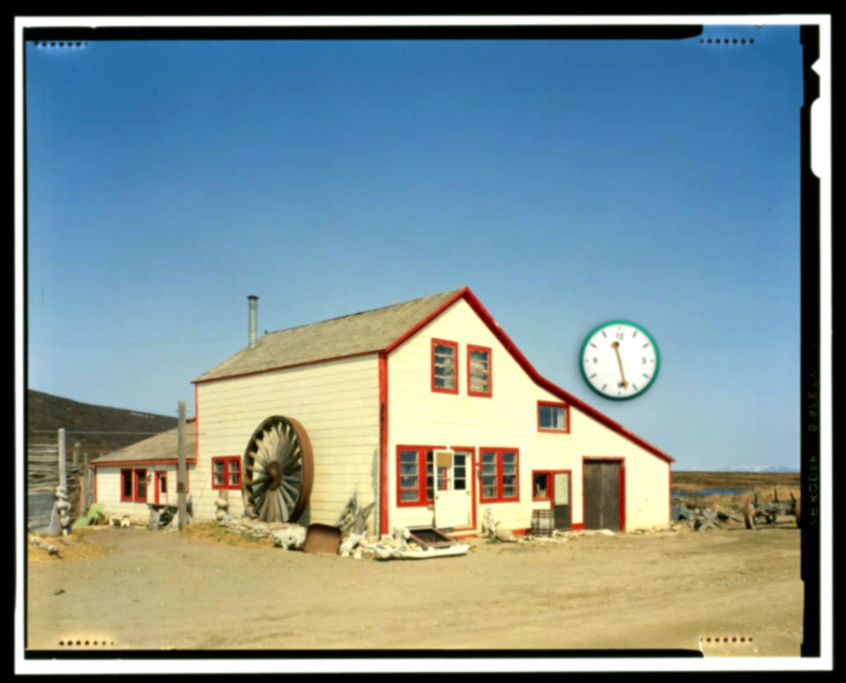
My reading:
11h28
